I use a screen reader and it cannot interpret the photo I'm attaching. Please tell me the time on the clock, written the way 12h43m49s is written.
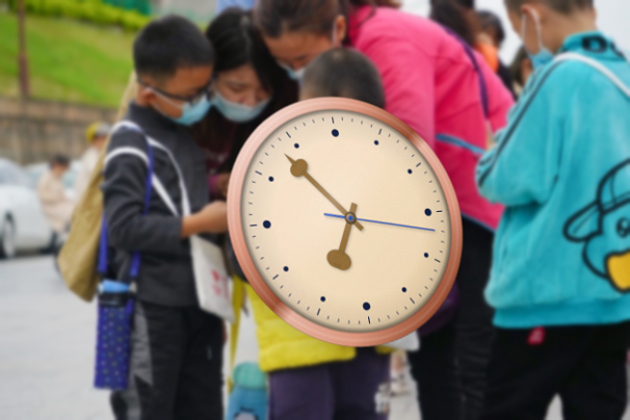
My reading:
6h53m17s
